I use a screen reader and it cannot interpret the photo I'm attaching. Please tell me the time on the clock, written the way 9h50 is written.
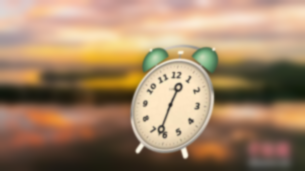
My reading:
12h32
